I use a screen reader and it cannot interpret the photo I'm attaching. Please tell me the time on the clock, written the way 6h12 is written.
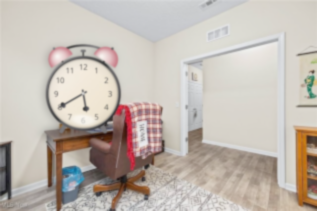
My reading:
5h40
